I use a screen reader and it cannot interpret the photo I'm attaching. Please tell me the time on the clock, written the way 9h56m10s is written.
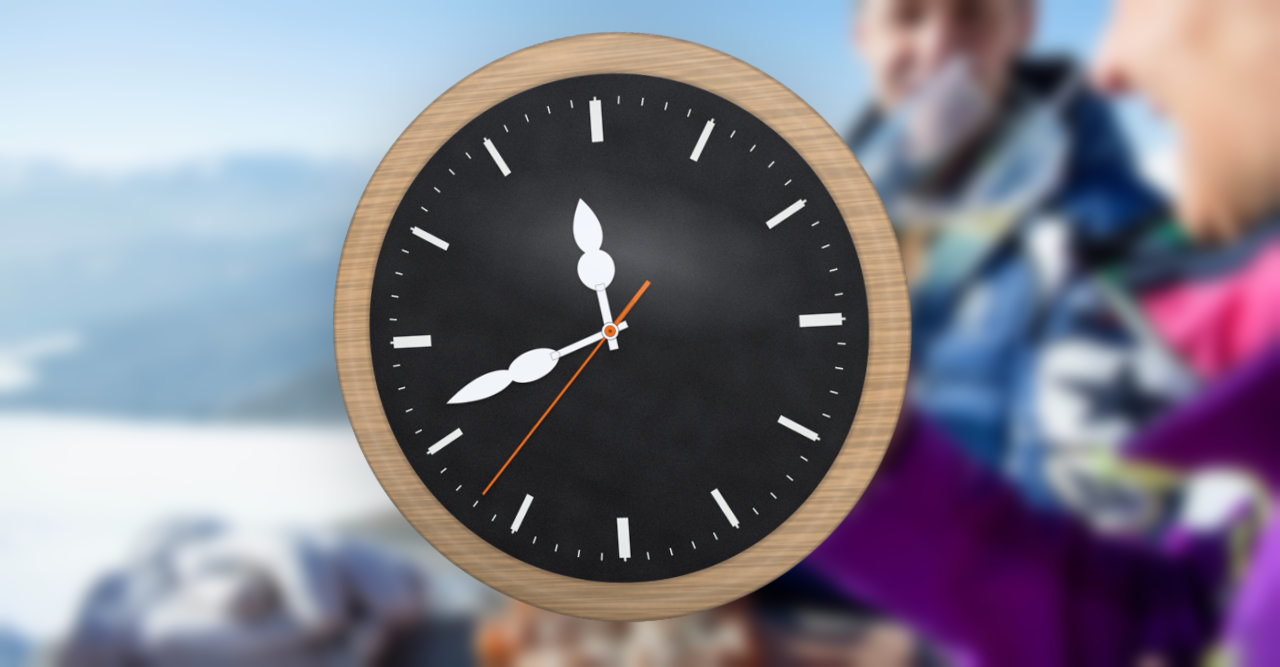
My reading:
11h41m37s
